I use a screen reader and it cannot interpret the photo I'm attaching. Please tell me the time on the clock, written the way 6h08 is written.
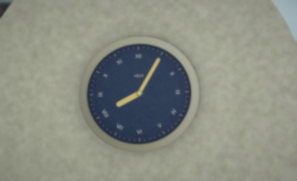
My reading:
8h05
